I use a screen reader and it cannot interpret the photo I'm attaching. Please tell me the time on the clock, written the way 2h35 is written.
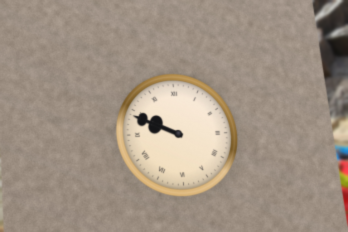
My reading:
9h49
